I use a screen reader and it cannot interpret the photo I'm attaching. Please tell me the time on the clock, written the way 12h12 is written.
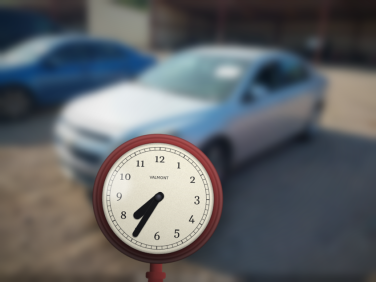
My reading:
7h35
